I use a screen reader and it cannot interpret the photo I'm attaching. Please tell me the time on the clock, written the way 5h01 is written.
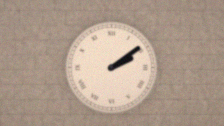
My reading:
2h09
